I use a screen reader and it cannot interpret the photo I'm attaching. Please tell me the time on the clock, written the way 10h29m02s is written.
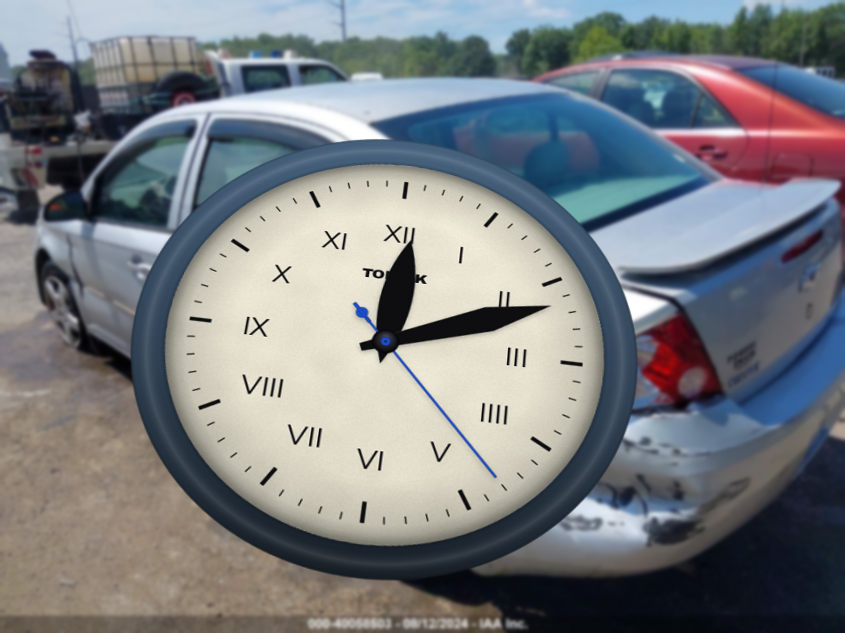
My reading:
12h11m23s
